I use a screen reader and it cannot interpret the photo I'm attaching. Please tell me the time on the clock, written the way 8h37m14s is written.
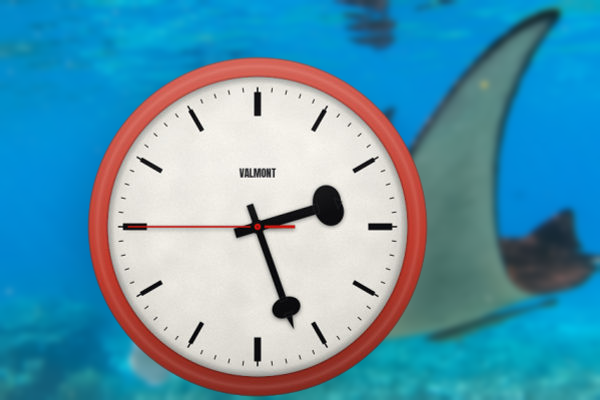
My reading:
2h26m45s
